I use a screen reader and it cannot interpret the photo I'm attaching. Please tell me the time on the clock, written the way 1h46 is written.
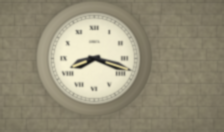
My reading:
8h18
